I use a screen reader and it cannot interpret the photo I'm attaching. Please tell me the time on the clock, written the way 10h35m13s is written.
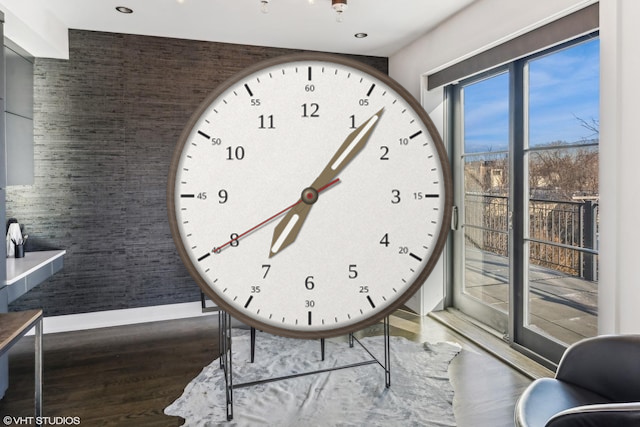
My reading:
7h06m40s
